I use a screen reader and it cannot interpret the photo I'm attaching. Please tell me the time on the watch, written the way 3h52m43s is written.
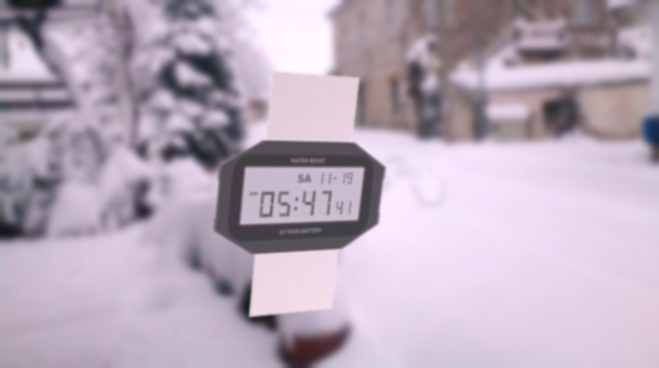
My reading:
5h47m41s
